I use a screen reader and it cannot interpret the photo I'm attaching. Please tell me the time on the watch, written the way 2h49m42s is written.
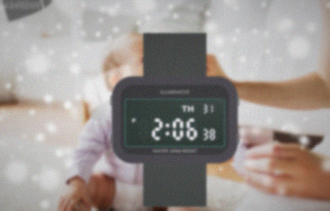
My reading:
2h06m38s
